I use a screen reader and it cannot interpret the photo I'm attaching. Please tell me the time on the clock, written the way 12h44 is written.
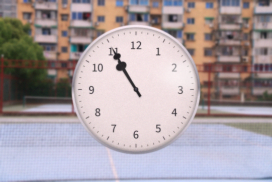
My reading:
10h55
